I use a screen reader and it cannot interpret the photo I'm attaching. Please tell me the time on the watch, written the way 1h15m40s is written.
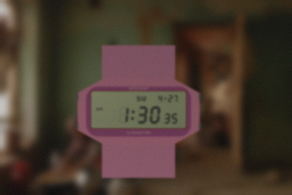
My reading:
1h30m35s
